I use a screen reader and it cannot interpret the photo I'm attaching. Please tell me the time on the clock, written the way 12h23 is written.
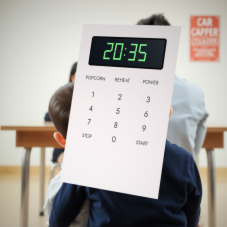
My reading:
20h35
